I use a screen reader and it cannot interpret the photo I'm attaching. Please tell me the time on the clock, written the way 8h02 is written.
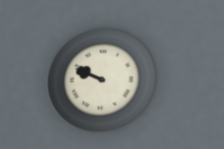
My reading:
9h49
